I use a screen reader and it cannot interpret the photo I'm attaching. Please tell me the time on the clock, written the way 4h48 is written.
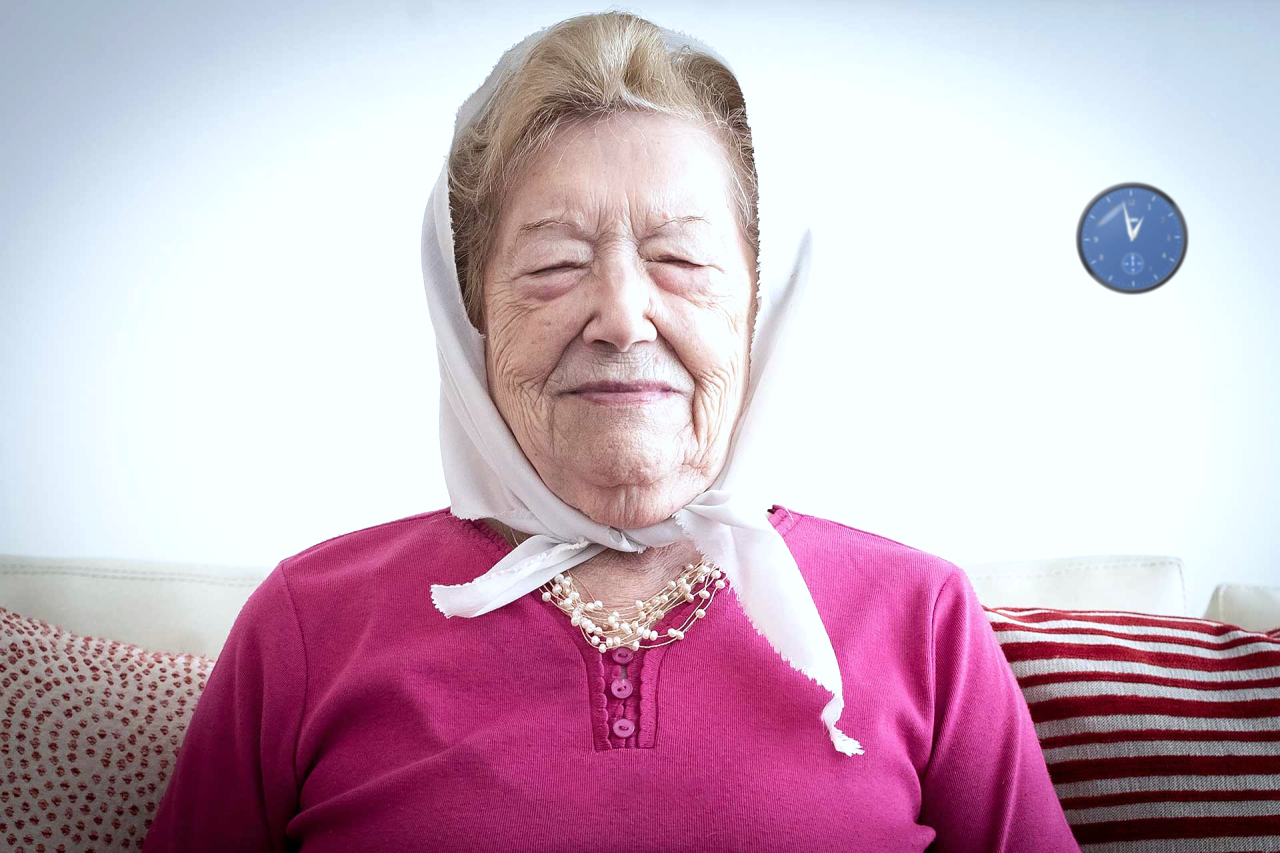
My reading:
12h58
